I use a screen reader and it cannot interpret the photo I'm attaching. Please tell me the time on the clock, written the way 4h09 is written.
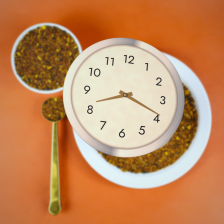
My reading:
8h19
